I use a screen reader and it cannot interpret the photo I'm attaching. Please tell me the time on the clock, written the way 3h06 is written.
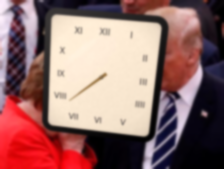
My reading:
7h38
